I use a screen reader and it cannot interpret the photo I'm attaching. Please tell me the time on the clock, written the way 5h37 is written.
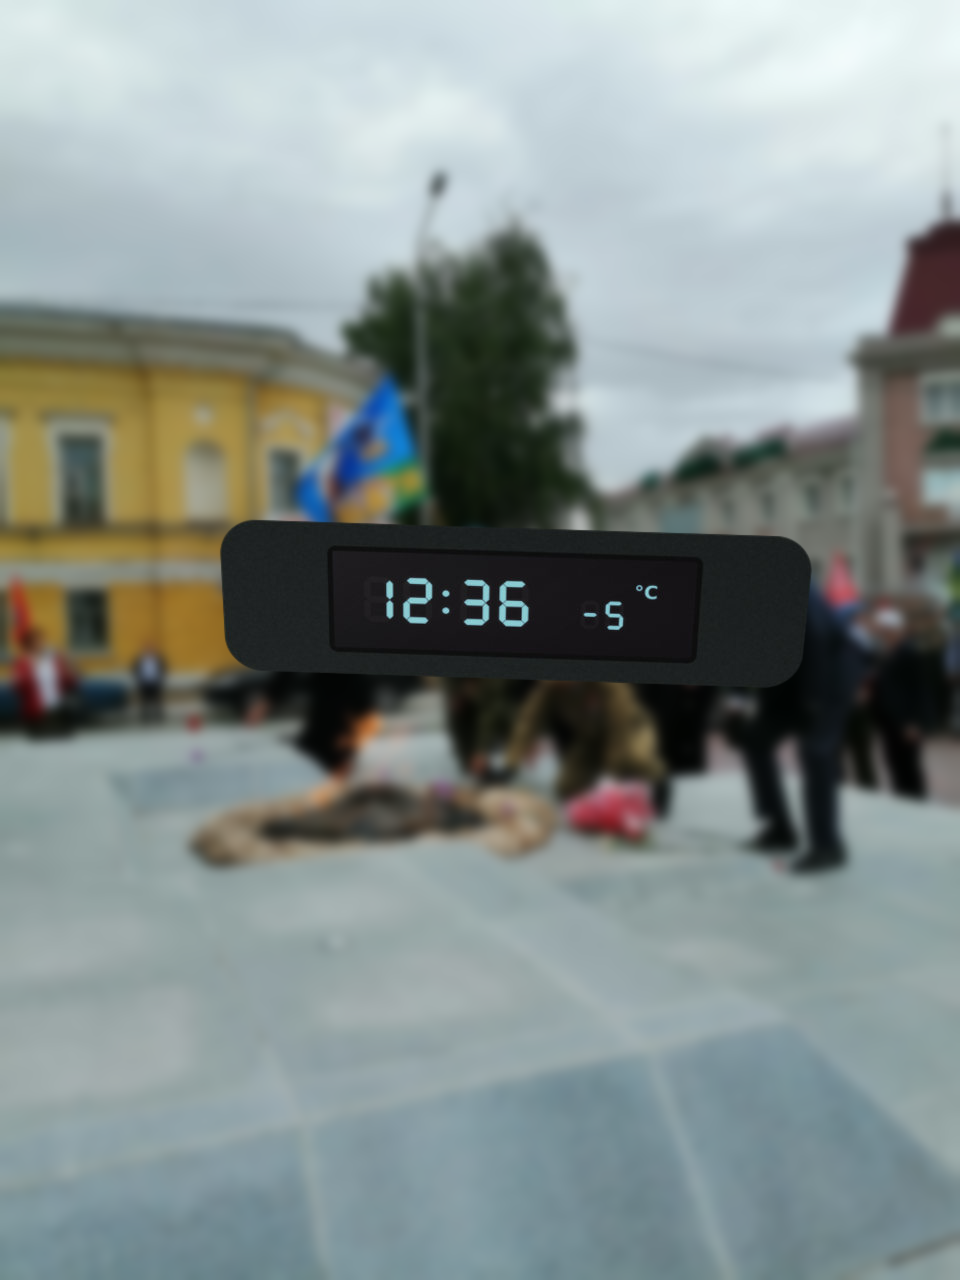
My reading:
12h36
